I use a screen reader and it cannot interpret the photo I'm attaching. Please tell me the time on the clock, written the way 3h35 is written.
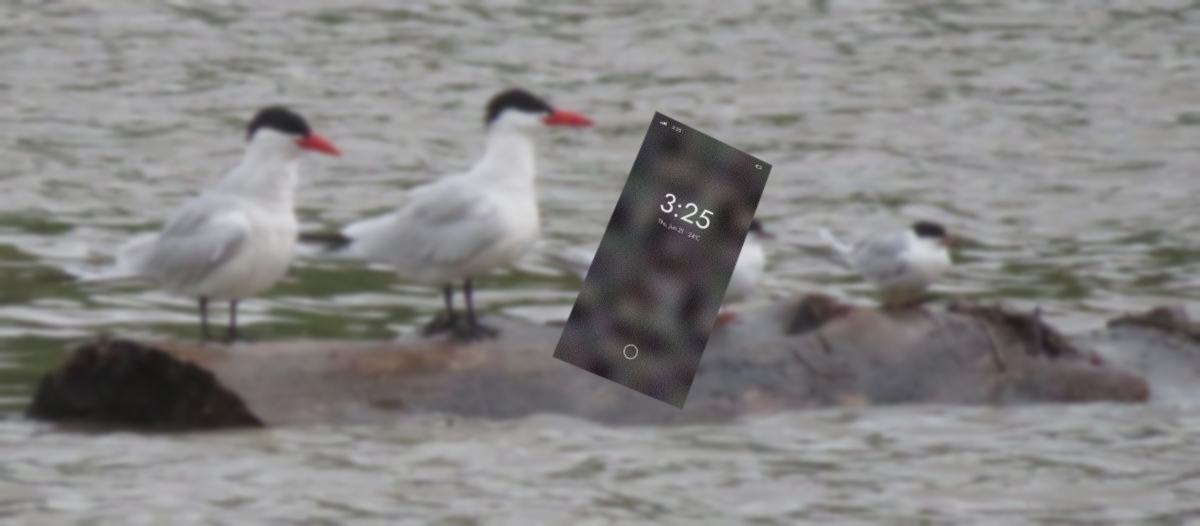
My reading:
3h25
